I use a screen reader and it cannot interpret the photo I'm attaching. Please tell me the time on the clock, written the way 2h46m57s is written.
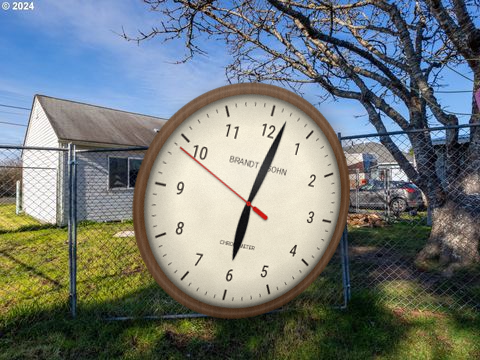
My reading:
6h01m49s
